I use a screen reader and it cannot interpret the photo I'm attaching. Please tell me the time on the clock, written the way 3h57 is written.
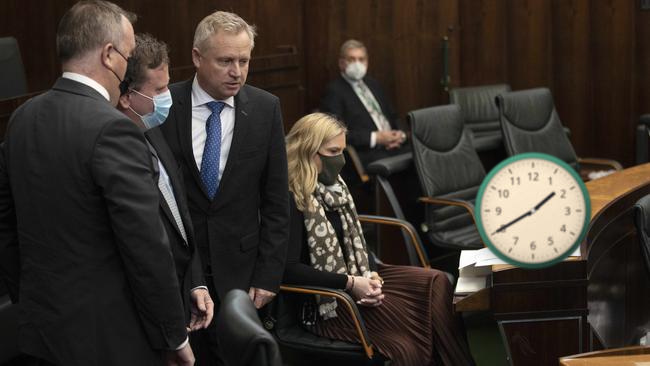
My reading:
1h40
